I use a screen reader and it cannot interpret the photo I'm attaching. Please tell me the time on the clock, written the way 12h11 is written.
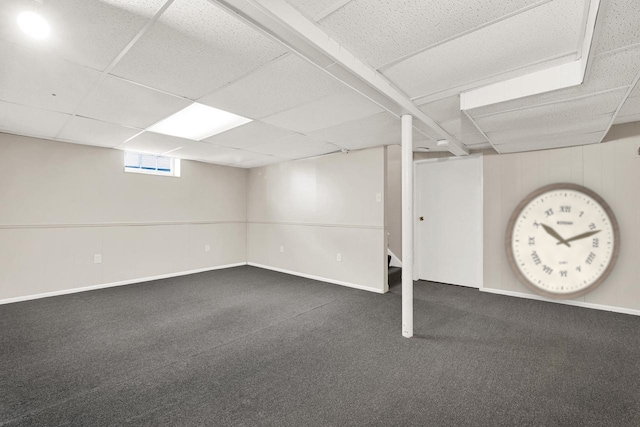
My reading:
10h12
